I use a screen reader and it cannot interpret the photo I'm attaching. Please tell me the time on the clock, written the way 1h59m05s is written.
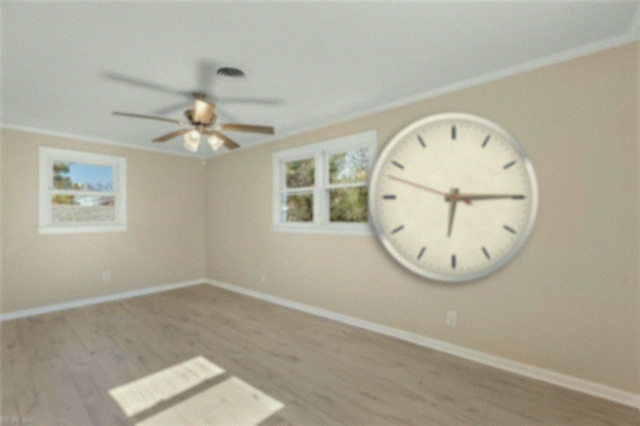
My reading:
6h14m48s
